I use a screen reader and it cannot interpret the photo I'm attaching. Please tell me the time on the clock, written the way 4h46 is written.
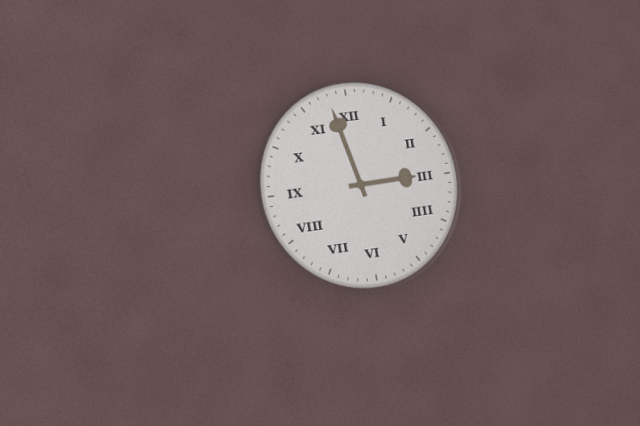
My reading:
2h58
